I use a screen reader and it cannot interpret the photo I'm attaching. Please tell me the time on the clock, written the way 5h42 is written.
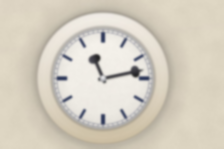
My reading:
11h13
